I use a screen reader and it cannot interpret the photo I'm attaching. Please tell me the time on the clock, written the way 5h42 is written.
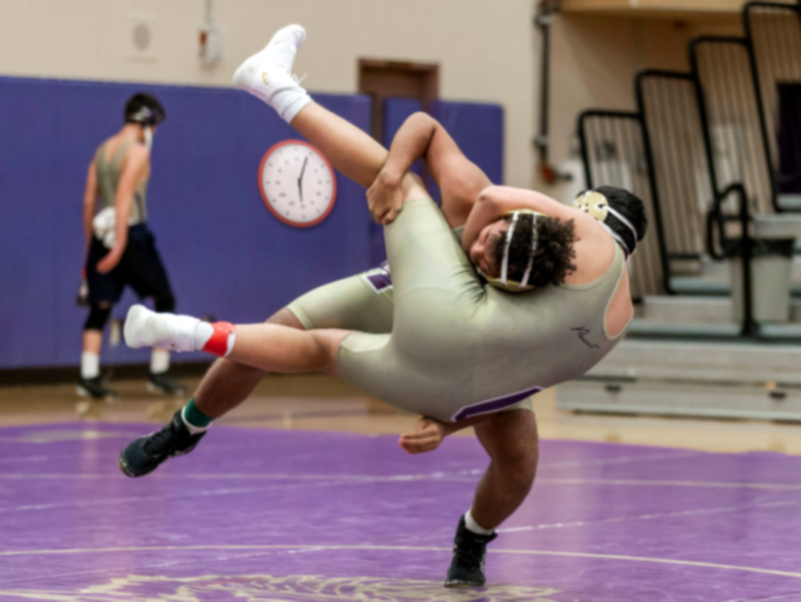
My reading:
6h04
